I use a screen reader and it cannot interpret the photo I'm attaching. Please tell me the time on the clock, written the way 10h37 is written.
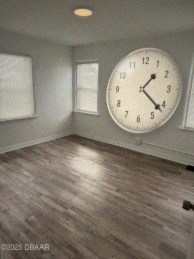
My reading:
1h22
